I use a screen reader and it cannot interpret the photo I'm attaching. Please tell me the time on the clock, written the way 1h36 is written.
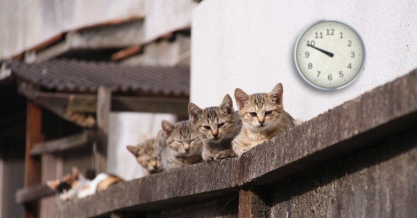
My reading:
9h49
